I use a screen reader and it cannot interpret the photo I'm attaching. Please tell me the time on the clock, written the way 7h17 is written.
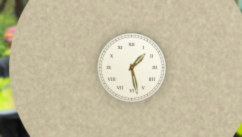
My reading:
1h28
